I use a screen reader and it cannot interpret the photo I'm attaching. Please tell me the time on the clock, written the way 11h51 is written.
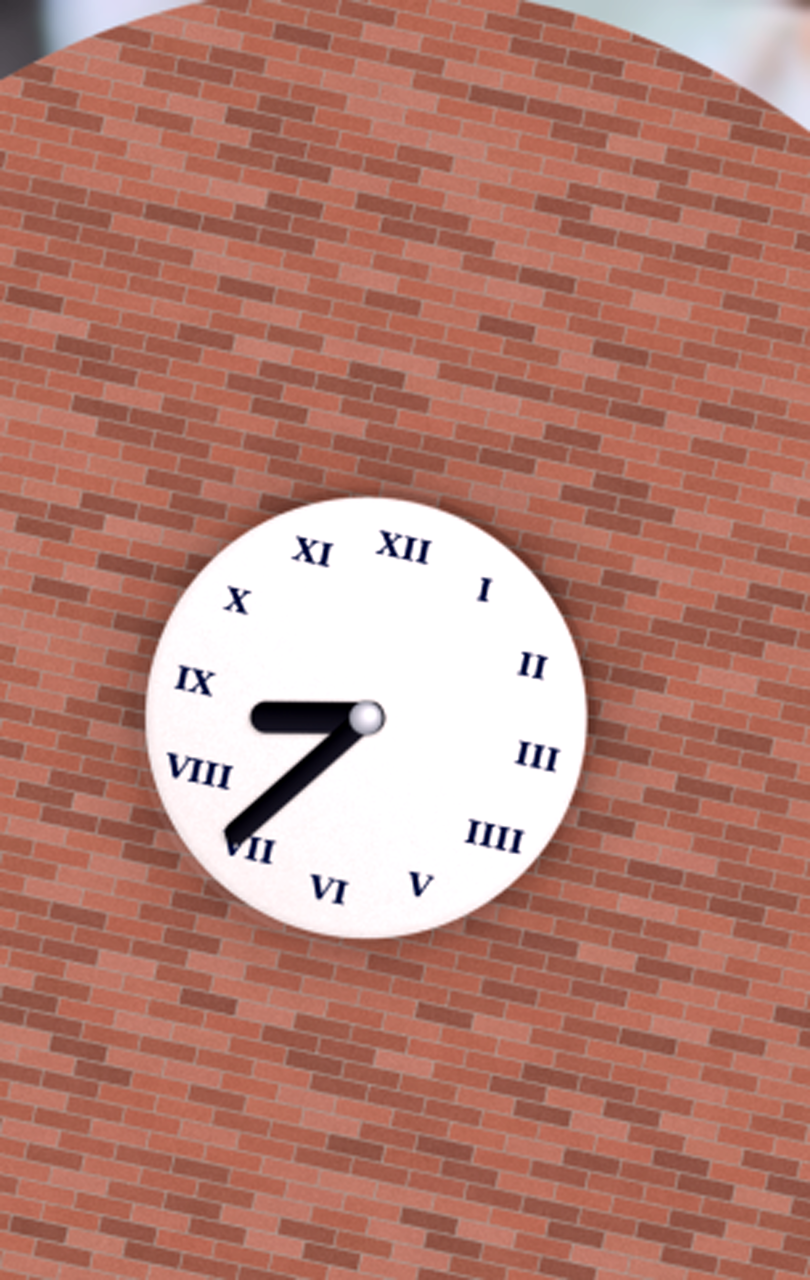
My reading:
8h36
